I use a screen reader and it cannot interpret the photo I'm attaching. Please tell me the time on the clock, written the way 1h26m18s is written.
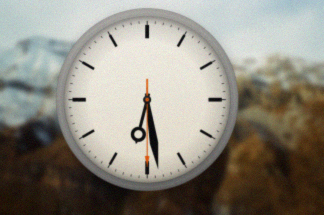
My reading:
6h28m30s
